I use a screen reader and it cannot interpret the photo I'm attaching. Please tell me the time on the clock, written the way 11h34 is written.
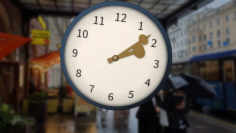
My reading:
2h08
